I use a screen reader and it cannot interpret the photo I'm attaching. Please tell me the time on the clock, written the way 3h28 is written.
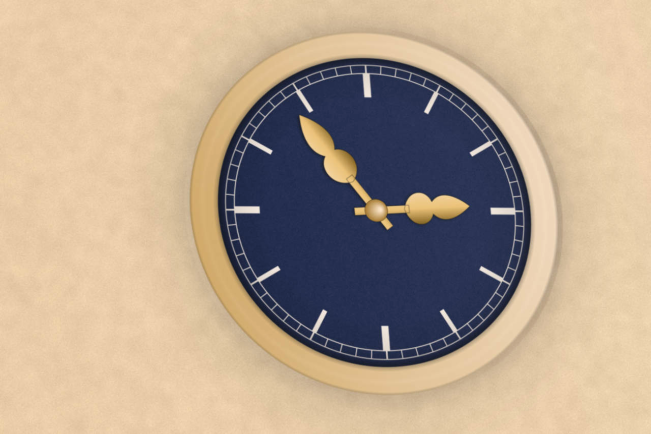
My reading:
2h54
